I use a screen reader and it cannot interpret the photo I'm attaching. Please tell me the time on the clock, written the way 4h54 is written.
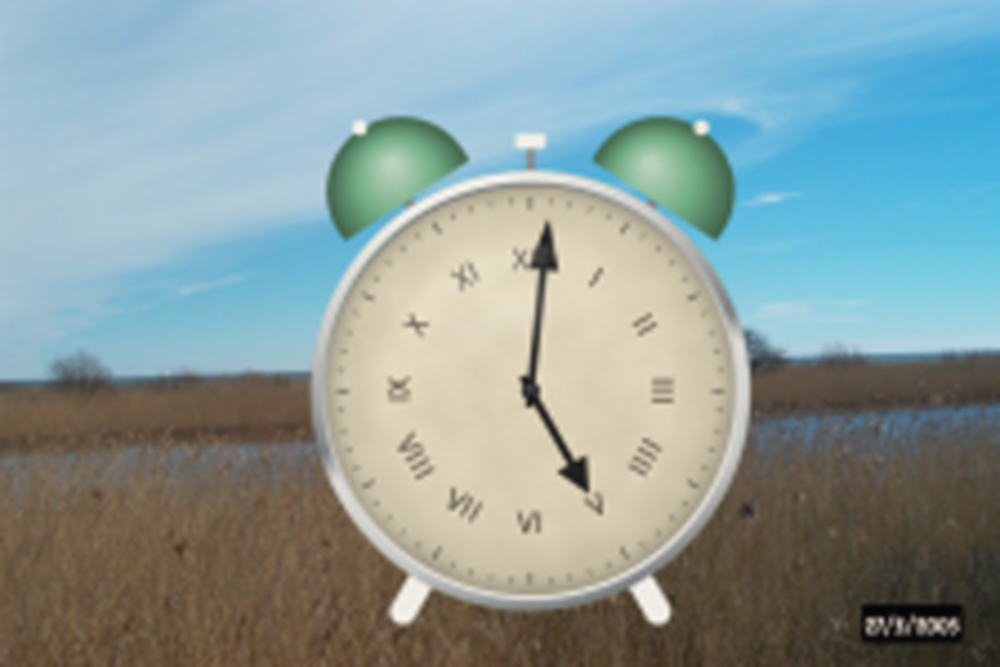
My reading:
5h01
